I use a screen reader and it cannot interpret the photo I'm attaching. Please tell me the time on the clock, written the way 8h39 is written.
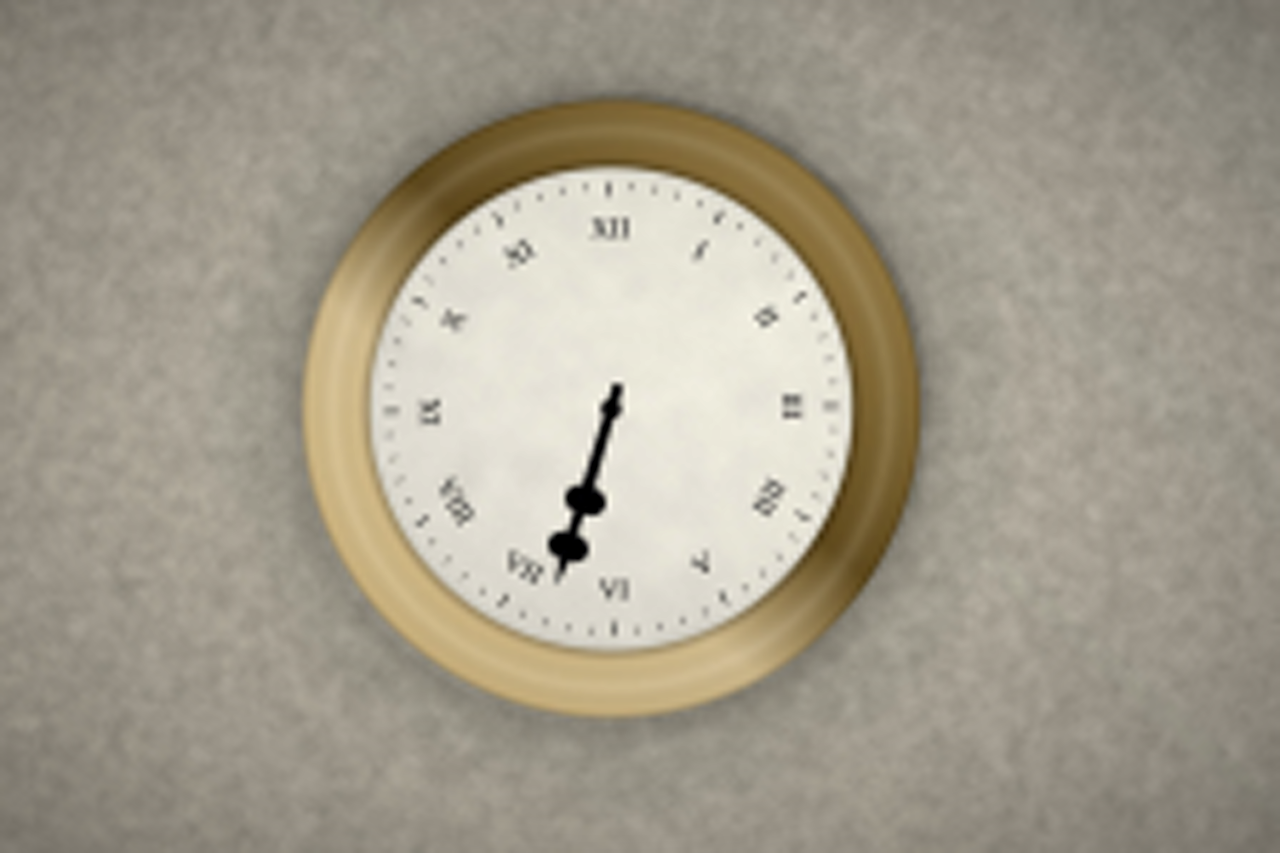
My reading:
6h33
